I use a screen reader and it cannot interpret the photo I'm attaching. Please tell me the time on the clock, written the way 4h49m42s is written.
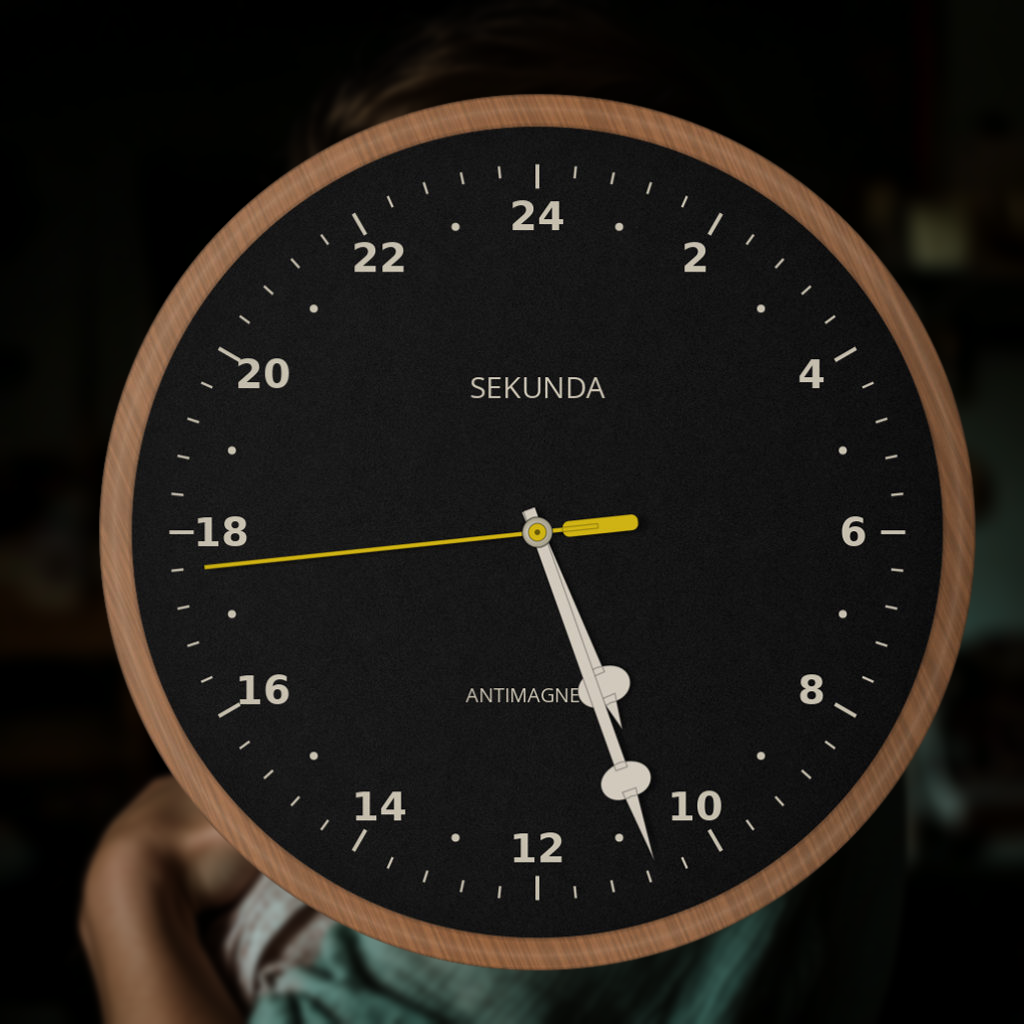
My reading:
10h26m44s
